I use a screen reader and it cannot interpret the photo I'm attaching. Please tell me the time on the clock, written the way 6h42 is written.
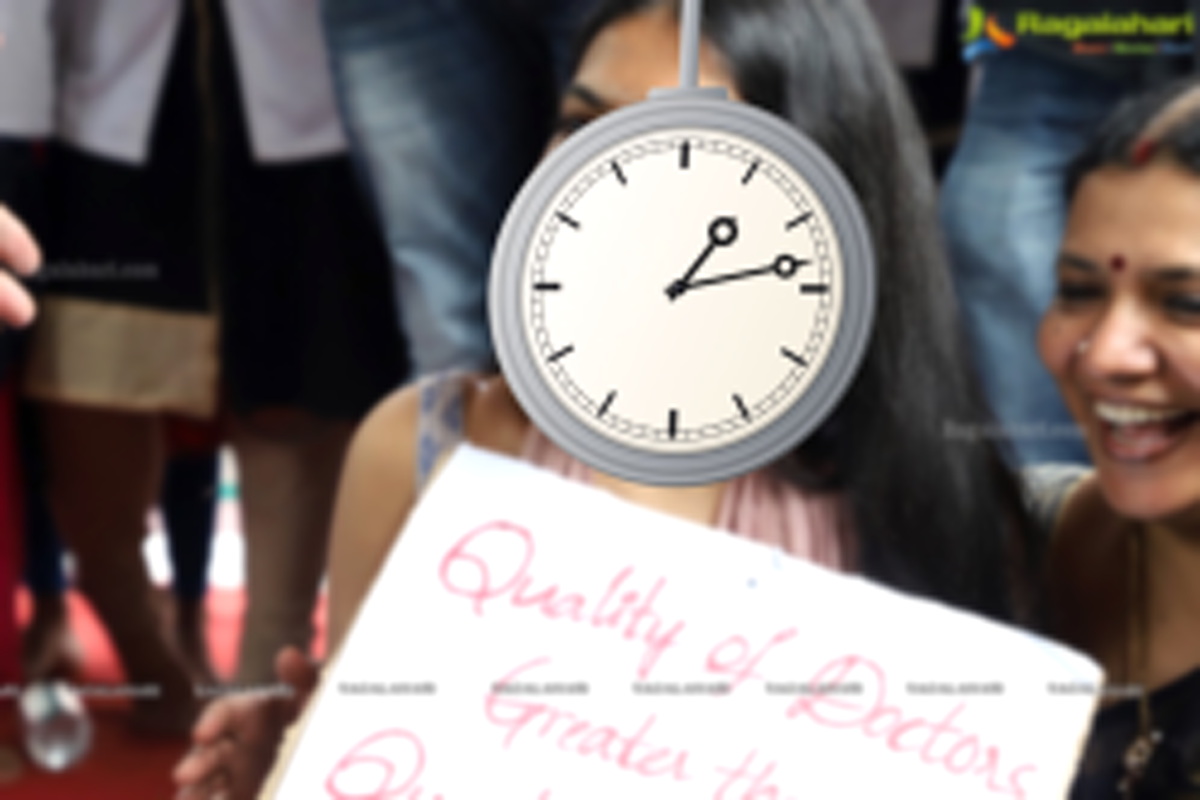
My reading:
1h13
